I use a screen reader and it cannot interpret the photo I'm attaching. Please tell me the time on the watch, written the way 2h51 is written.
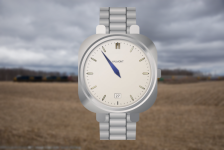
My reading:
10h54
